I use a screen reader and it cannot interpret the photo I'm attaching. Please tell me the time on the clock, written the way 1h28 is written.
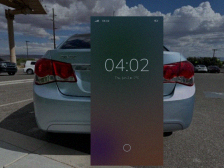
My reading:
4h02
